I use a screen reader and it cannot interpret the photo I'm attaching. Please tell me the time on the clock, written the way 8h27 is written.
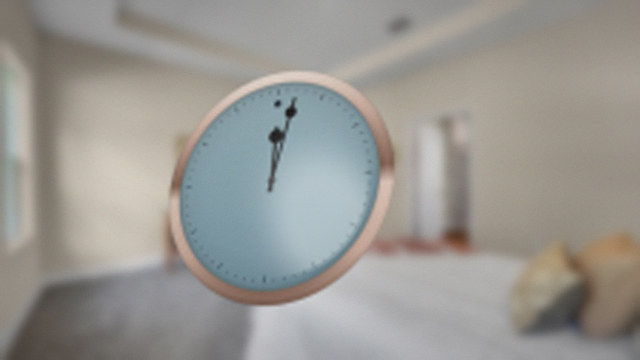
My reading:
12h02
